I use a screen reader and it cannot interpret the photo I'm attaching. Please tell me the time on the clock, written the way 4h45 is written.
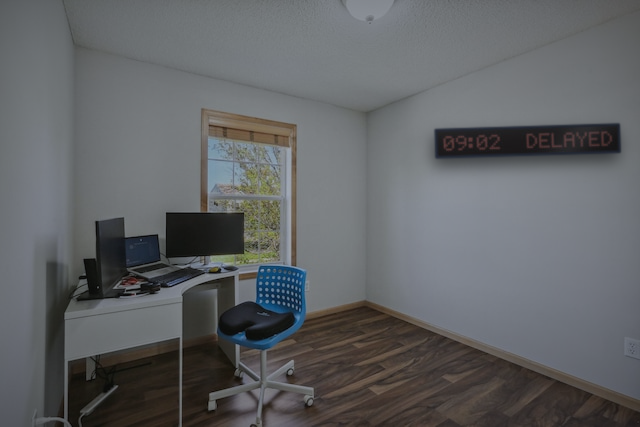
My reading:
9h02
